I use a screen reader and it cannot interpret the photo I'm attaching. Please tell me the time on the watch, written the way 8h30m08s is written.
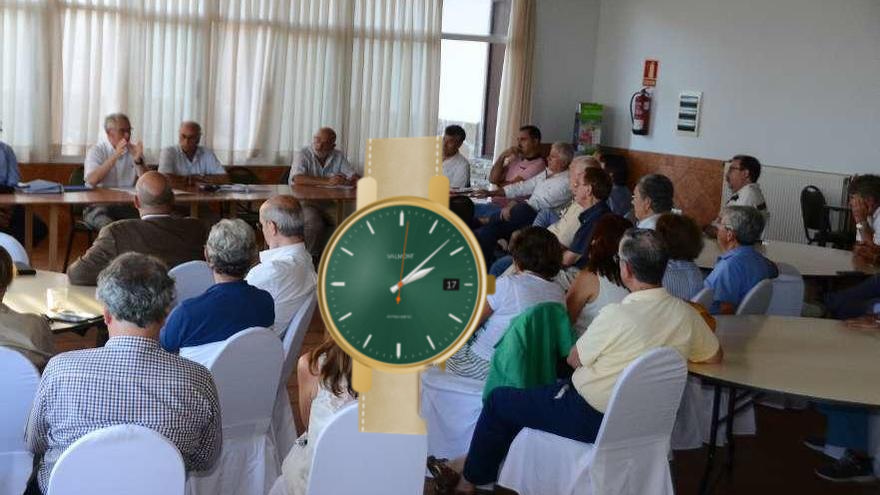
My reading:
2h08m01s
